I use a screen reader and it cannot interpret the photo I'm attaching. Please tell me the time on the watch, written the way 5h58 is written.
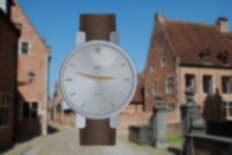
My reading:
2h48
